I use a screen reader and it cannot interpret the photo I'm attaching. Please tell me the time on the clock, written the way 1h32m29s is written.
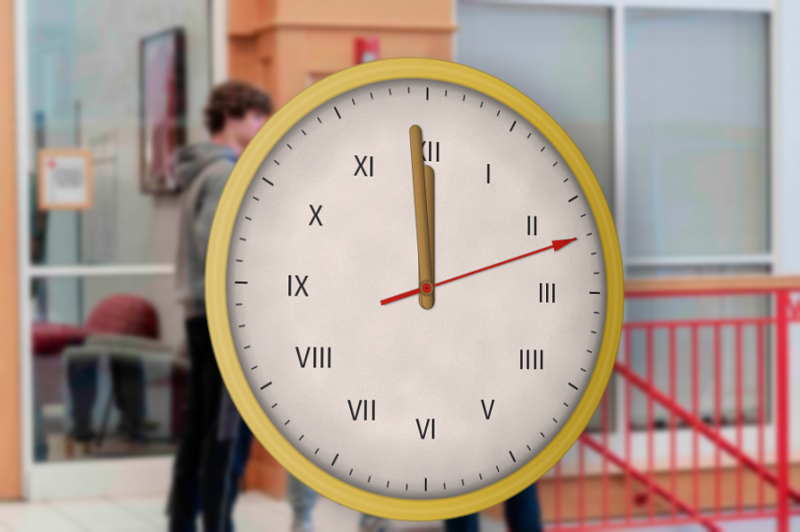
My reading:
11h59m12s
